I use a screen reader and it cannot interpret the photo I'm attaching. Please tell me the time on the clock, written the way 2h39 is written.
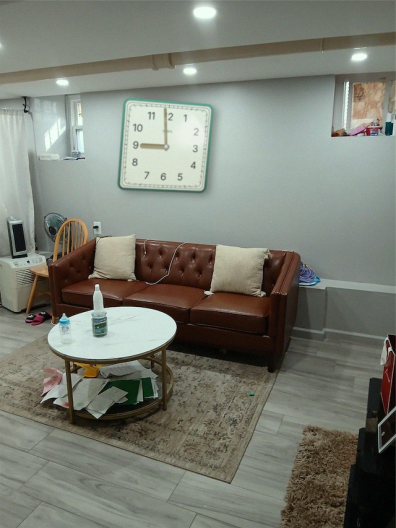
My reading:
8h59
